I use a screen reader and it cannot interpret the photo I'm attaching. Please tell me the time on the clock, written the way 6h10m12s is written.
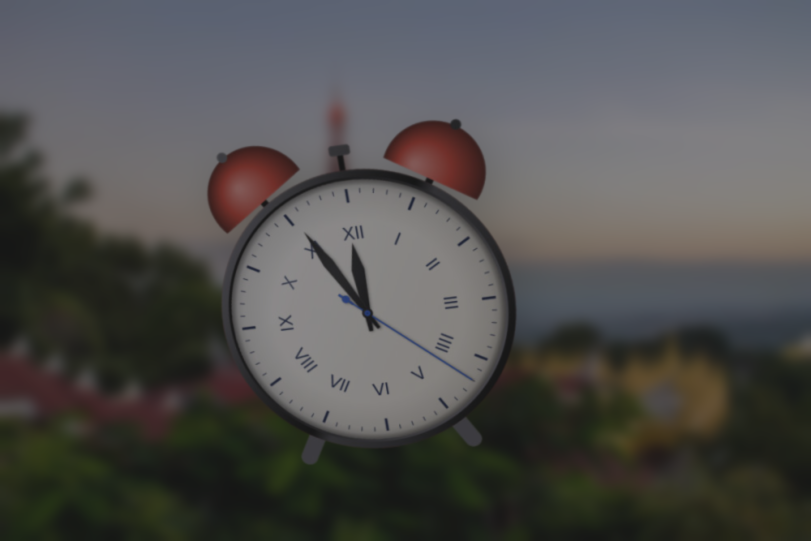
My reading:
11h55m22s
